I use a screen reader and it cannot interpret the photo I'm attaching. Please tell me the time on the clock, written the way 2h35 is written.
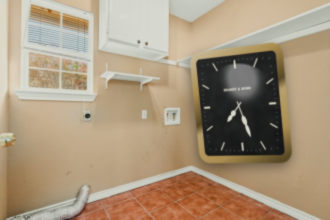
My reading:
7h27
